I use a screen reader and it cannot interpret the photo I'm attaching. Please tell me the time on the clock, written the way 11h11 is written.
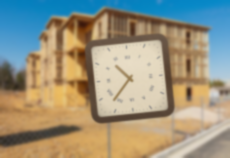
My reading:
10h37
